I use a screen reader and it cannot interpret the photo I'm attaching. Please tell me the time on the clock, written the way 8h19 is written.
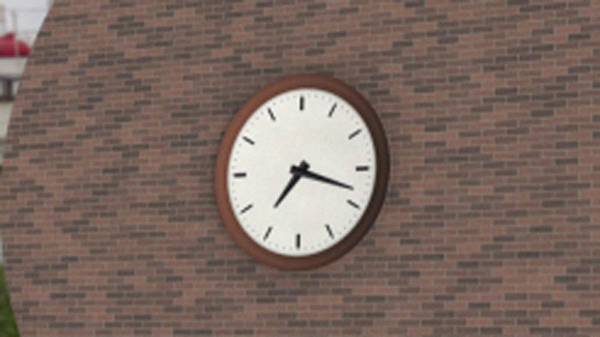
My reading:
7h18
